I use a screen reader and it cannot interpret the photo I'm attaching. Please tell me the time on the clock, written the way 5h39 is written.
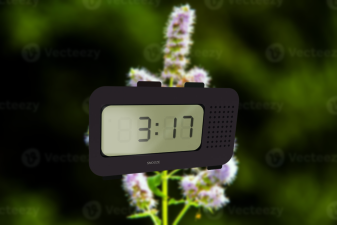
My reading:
3h17
